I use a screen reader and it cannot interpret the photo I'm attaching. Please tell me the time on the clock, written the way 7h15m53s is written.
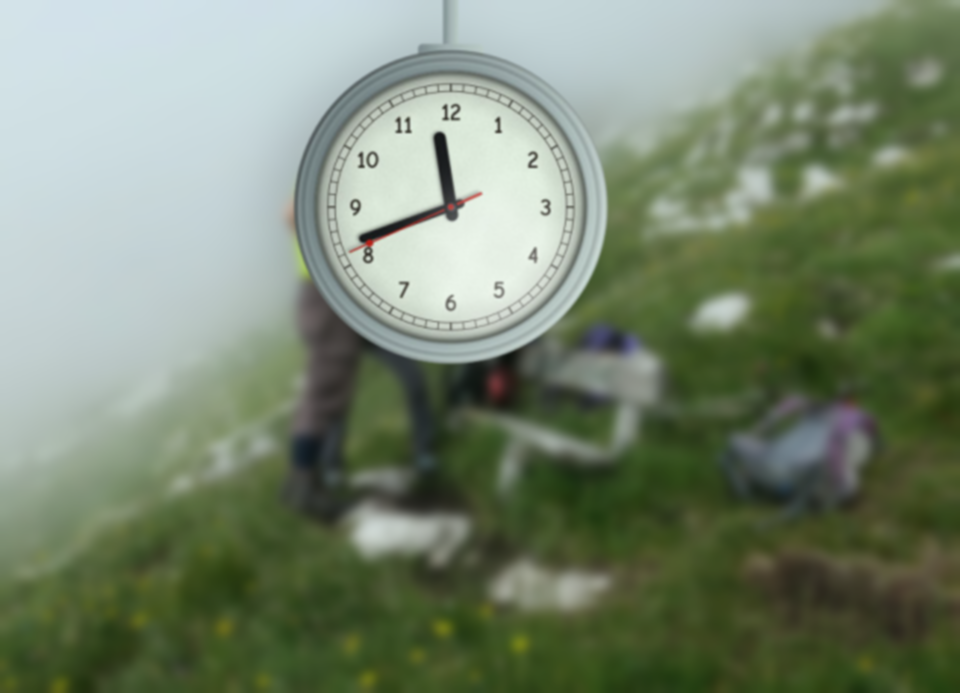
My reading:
11h41m41s
